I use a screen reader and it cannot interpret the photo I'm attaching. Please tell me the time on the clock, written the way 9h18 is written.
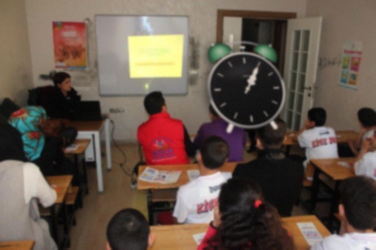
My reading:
1h05
